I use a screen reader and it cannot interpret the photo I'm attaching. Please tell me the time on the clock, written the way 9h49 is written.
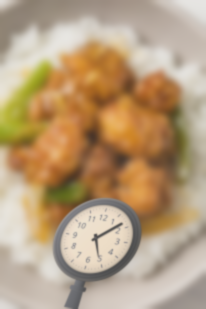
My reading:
5h08
